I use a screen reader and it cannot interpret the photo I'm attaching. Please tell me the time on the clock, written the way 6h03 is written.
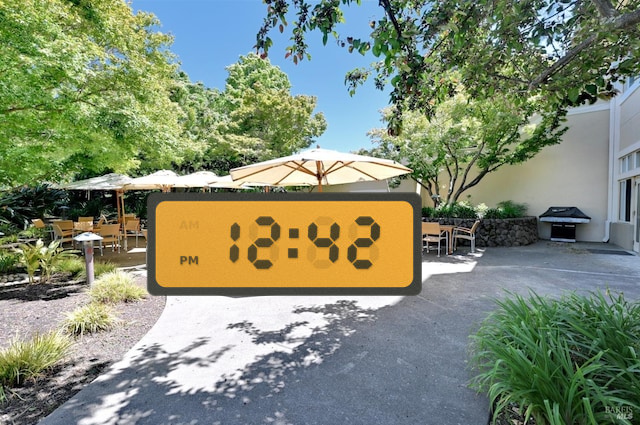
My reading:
12h42
